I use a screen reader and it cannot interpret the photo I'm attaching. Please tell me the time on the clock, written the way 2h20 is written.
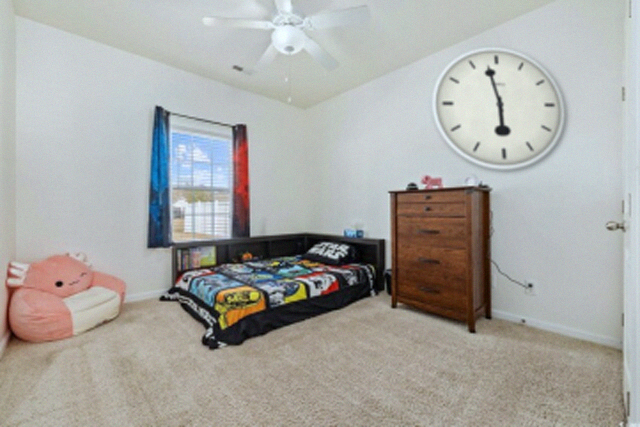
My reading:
5h58
